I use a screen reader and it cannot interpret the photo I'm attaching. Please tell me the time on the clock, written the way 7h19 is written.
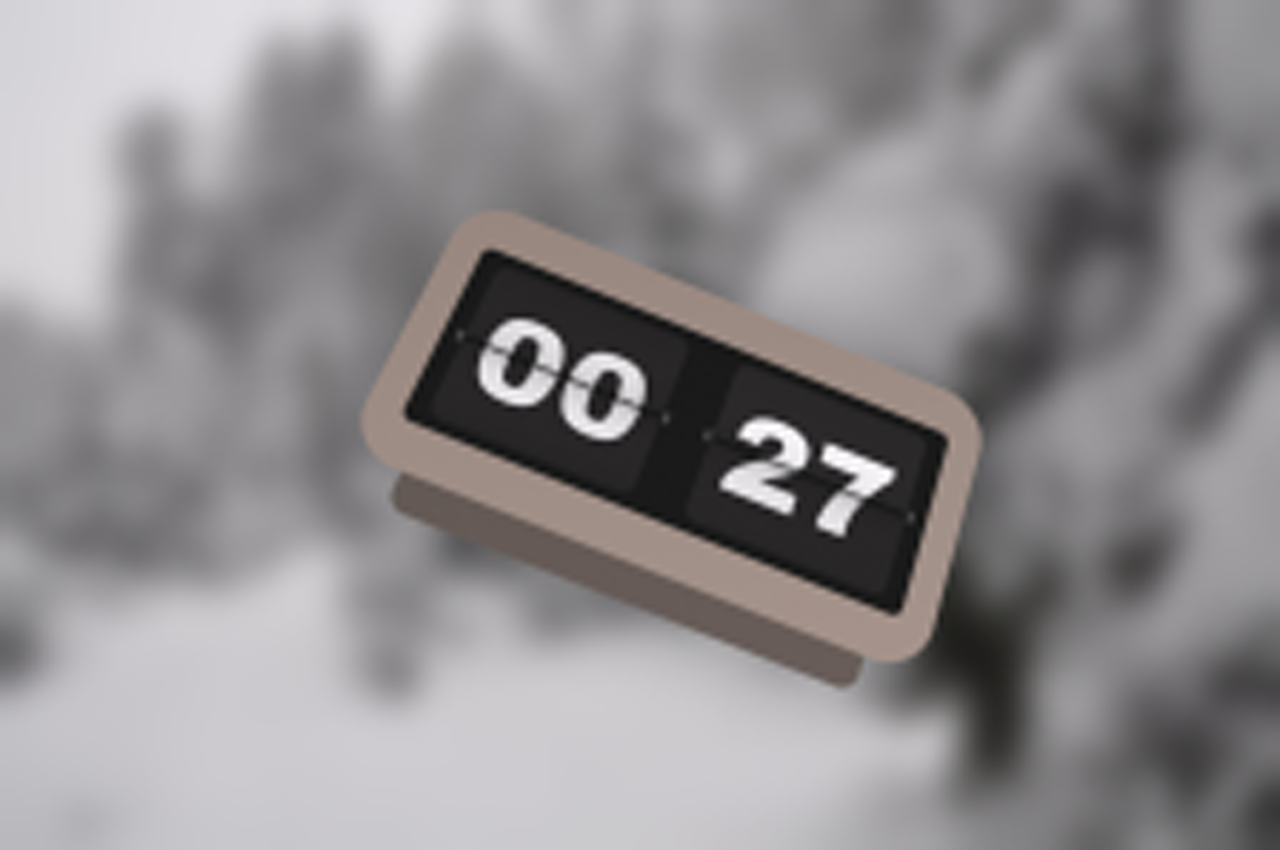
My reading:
0h27
